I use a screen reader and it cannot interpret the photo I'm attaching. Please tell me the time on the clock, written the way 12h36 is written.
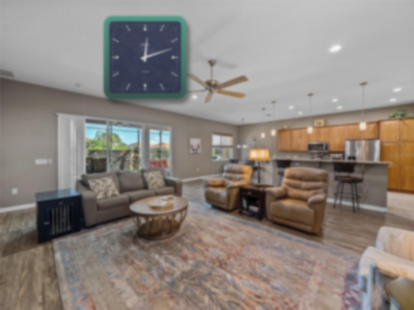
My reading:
12h12
